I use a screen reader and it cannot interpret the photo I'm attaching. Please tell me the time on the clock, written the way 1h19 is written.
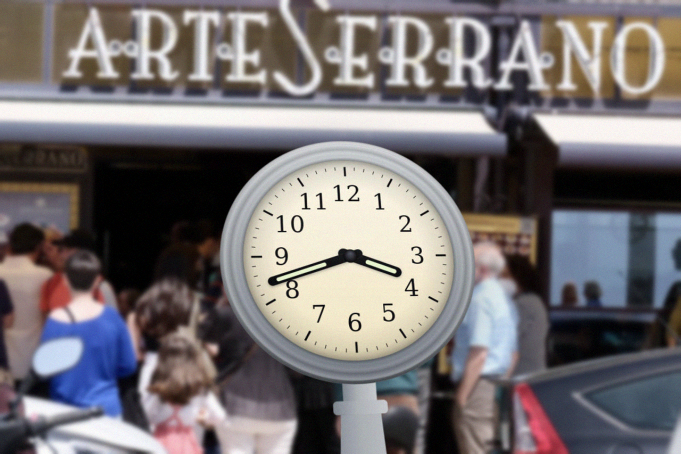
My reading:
3h42
